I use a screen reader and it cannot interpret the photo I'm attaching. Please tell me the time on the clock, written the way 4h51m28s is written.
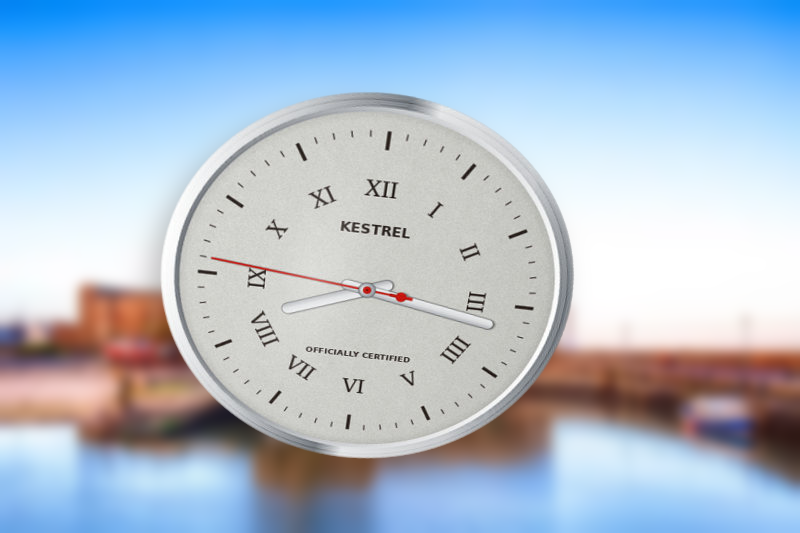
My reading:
8h16m46s
